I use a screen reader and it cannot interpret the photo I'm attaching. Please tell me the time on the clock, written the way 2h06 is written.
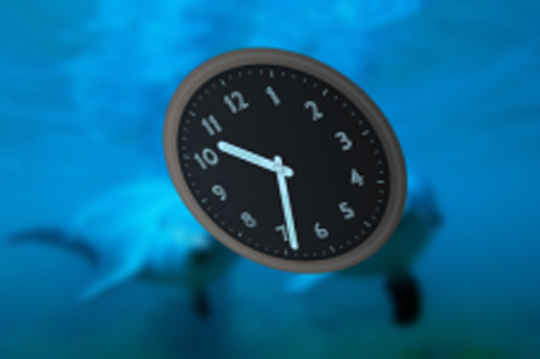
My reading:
10h34
